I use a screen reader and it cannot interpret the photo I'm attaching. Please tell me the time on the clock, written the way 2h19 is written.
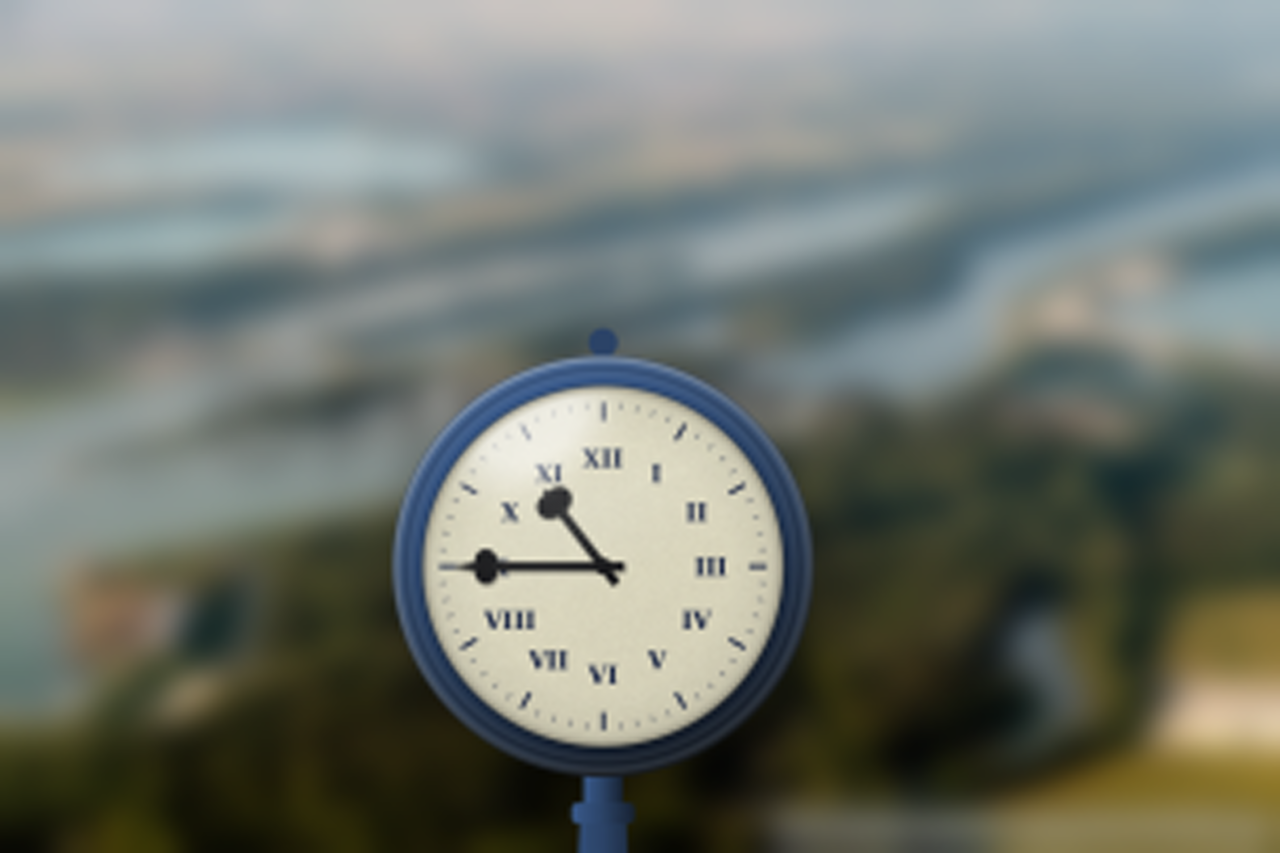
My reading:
10h45
